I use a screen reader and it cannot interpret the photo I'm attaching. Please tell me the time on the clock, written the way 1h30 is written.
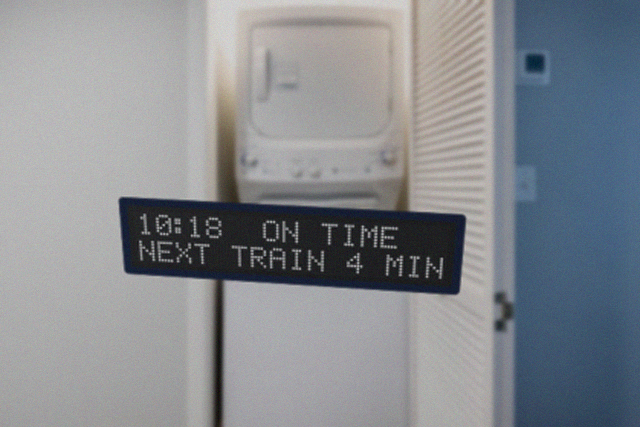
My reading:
10h18
